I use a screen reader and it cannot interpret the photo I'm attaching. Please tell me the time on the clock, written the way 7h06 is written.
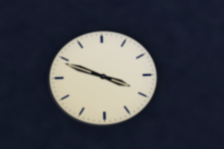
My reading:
3h49
